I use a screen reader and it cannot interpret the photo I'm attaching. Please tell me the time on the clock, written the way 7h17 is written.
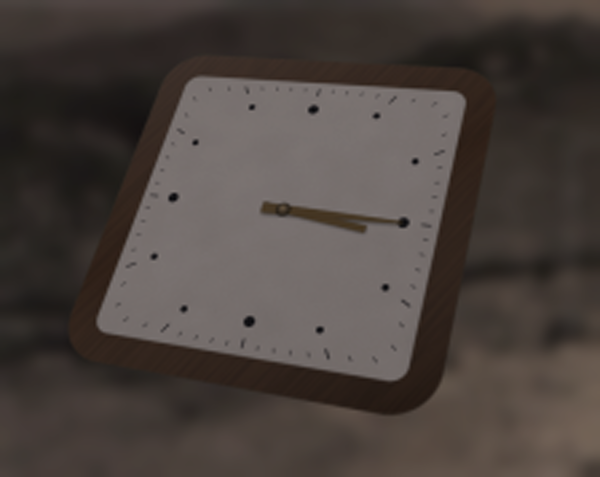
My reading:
3h15
